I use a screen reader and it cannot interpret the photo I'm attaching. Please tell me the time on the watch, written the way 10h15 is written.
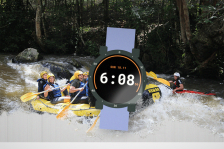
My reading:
6h08
